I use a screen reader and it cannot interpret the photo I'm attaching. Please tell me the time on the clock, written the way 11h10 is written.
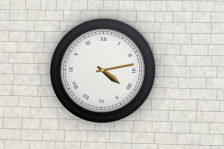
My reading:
4h13
